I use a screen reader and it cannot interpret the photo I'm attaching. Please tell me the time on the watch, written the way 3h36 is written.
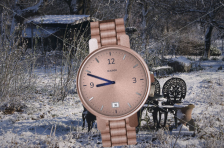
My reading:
8h49
